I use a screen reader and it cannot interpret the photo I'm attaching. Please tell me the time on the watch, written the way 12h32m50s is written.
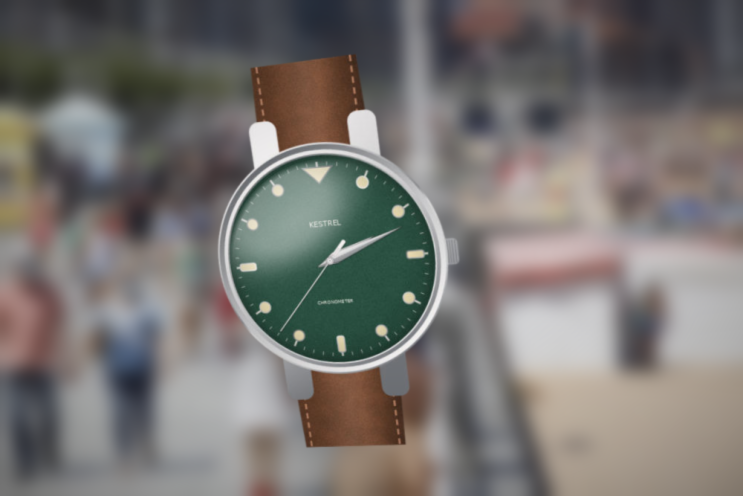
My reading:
2h11m37s
